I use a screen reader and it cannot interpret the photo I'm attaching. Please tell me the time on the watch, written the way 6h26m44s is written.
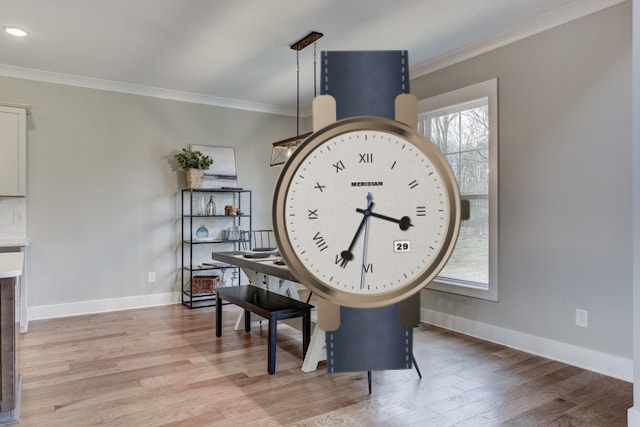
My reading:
3h34m31s
